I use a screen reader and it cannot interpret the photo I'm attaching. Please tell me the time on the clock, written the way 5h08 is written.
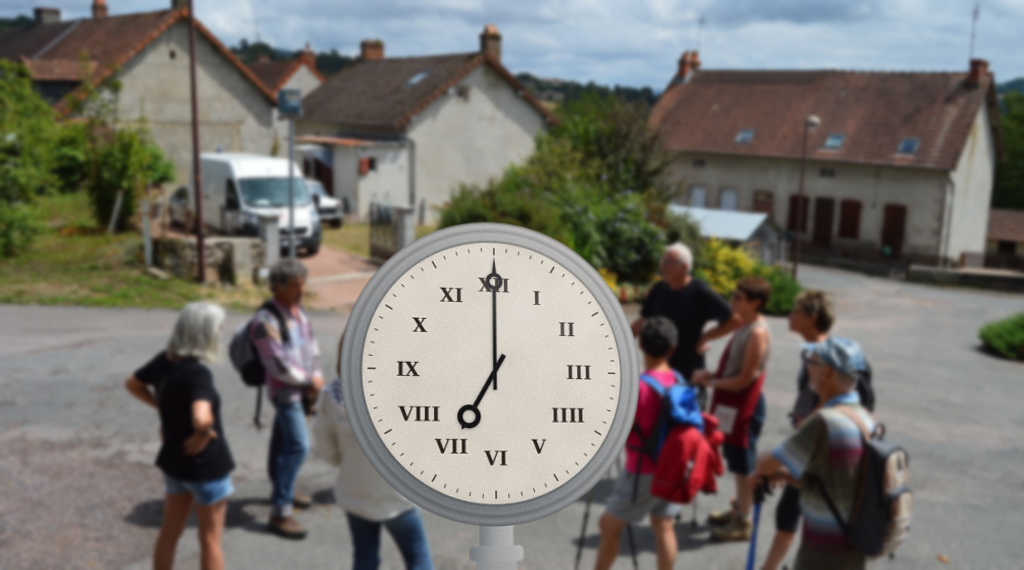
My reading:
7h00
